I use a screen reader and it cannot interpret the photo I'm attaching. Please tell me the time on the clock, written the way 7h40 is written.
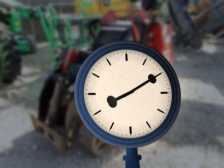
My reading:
8h10
